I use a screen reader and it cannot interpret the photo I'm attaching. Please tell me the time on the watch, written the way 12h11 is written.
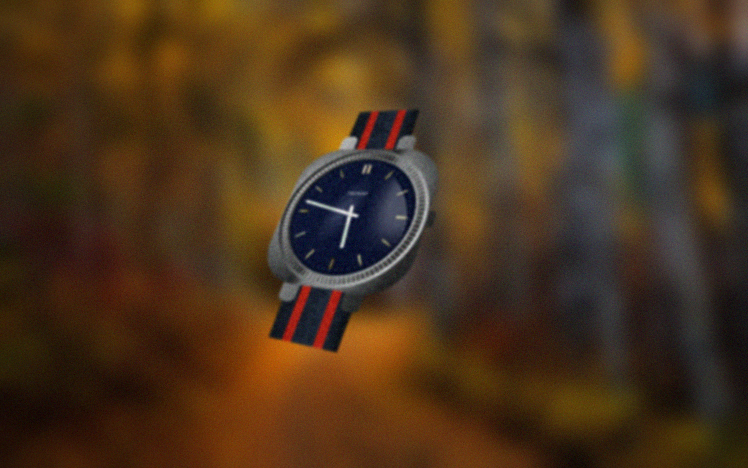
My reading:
5h47
